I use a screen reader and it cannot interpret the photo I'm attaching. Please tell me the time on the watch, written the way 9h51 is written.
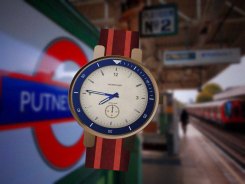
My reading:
7h46
